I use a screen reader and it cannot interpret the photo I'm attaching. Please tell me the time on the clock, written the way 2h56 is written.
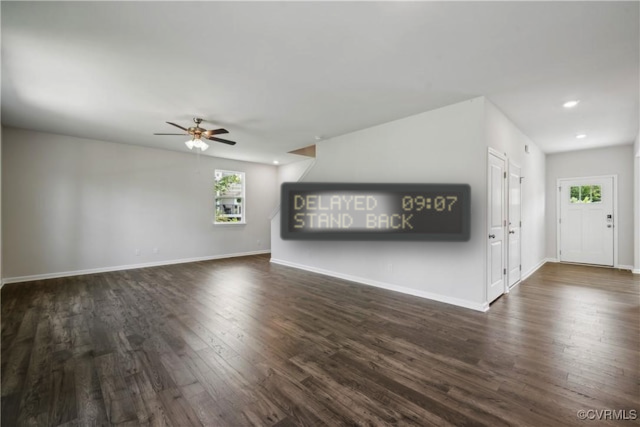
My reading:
9h07
